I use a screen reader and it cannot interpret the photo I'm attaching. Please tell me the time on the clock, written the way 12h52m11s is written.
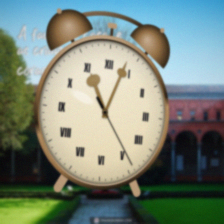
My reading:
11h03m24s
